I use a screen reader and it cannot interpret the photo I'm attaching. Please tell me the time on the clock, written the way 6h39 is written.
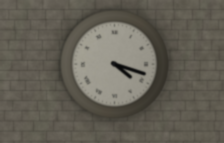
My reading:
4h18
